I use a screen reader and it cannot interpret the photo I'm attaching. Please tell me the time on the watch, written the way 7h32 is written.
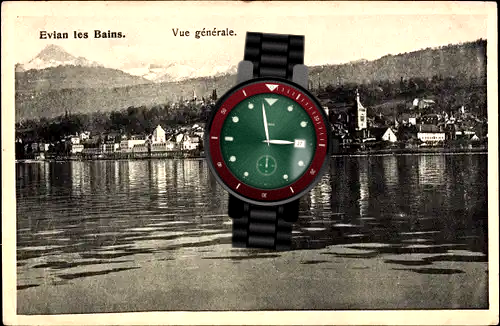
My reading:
2h58
